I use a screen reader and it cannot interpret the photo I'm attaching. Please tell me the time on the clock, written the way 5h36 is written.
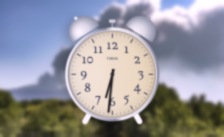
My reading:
6h31
